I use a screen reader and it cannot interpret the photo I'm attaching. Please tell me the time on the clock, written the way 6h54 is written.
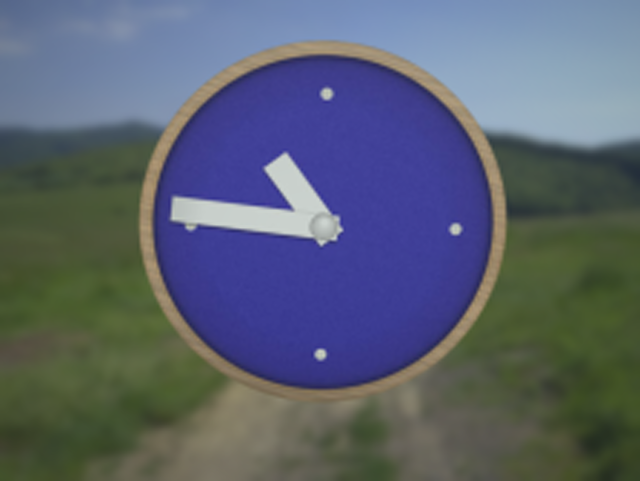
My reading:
10h46
